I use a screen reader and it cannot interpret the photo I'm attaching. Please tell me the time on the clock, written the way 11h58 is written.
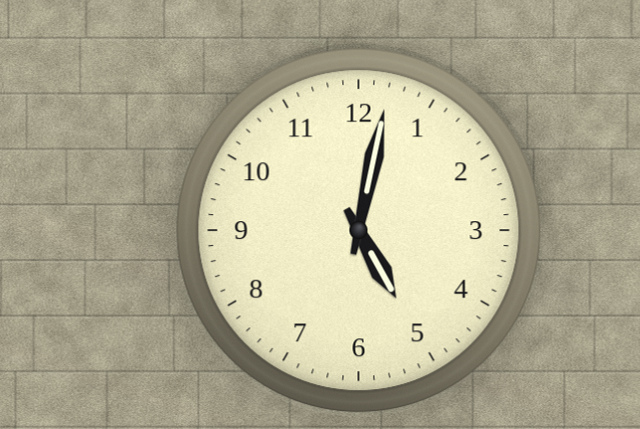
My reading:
5h02
